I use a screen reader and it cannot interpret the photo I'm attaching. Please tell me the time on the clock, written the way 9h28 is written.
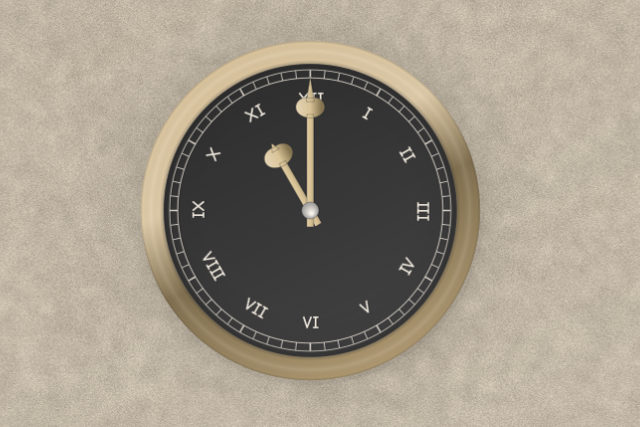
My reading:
11h00
